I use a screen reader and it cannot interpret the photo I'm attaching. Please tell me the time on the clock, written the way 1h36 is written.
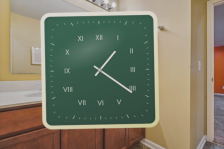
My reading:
1h21
